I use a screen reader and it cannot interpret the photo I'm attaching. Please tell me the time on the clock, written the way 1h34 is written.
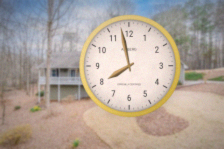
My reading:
7h58
